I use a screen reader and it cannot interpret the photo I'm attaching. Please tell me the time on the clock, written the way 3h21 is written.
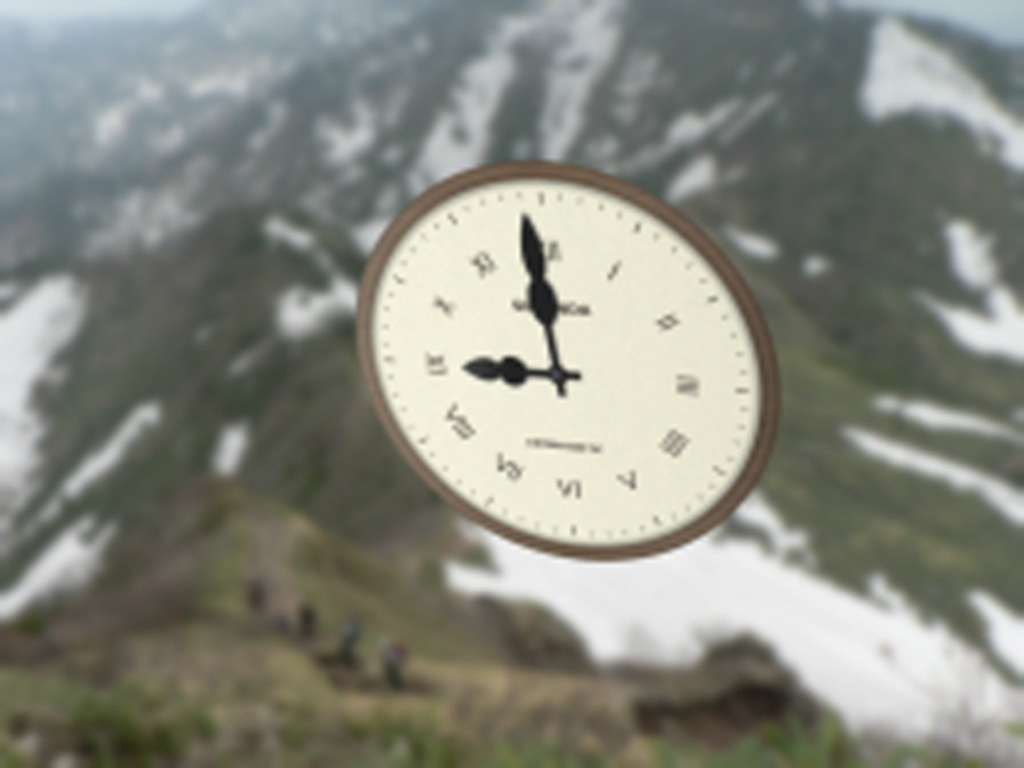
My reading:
8h59
